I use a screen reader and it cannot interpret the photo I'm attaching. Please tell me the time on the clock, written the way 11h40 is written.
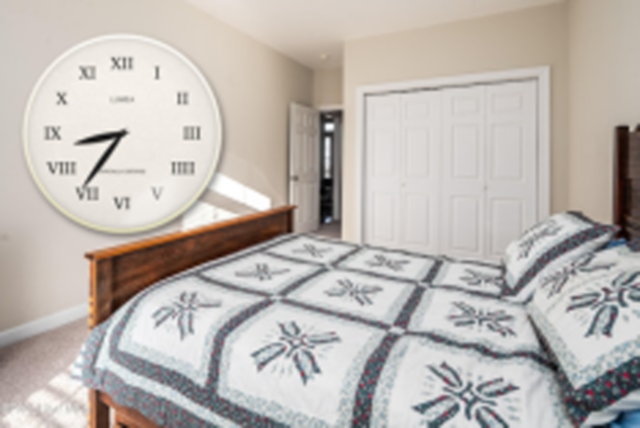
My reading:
8h36
